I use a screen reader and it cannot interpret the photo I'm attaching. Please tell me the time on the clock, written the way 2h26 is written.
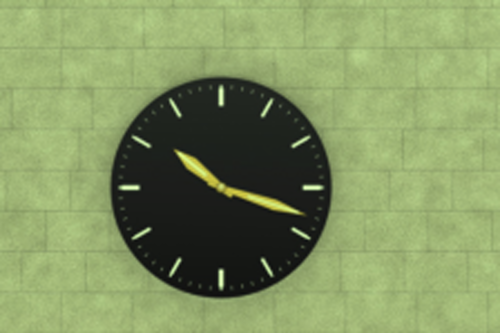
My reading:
10h18
